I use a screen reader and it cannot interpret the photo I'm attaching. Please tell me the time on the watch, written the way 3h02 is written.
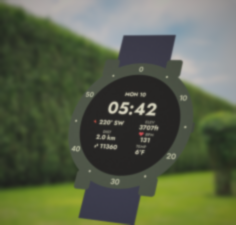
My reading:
5h42
